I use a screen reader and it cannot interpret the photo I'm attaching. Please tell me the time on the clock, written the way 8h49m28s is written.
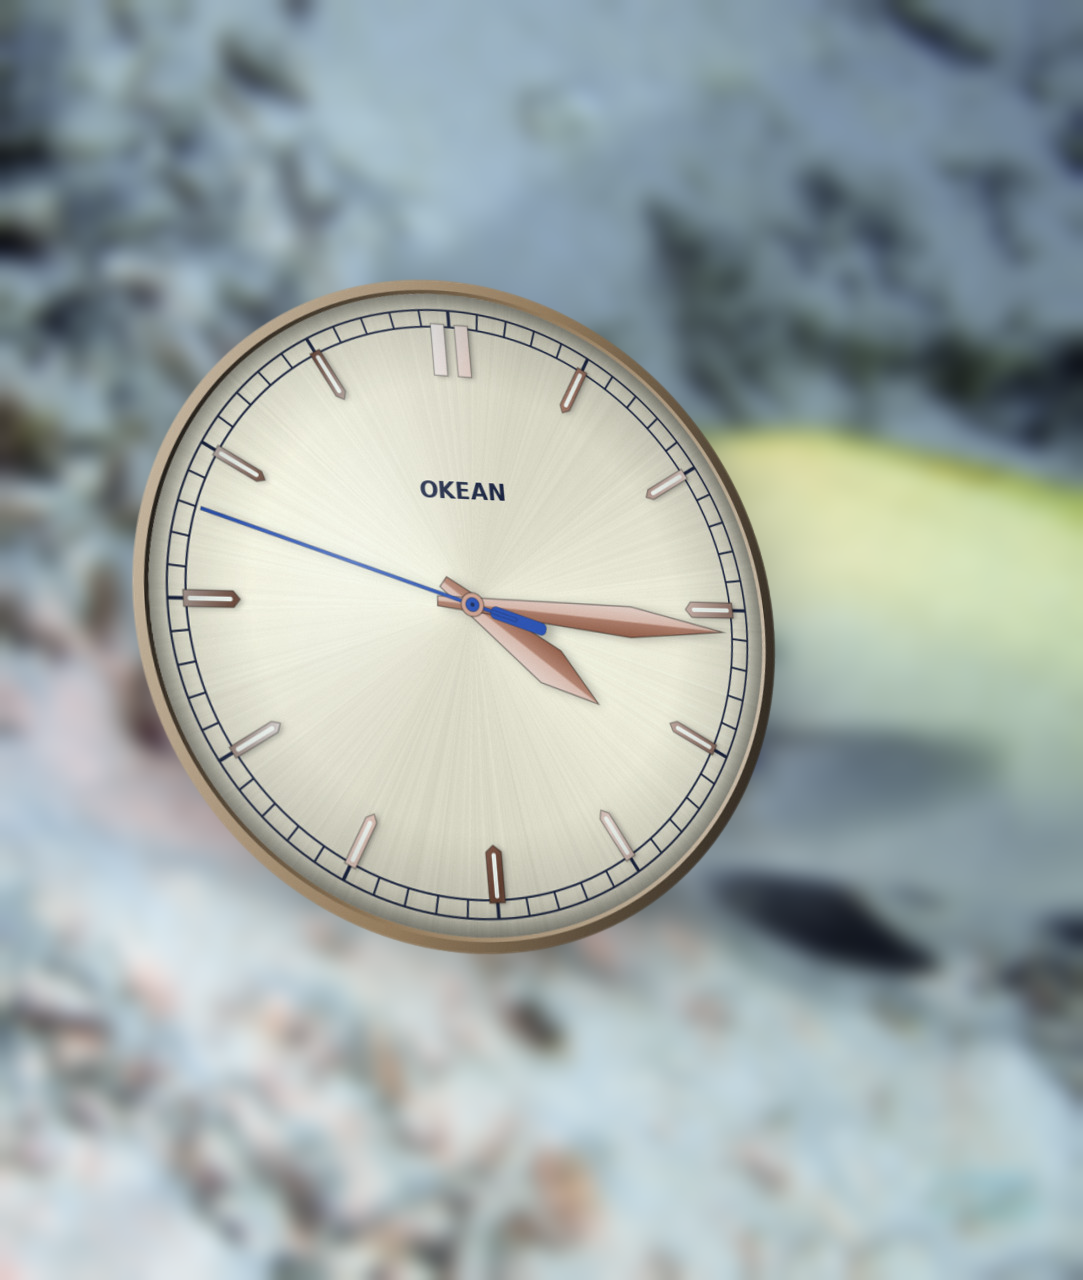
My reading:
4h15m48s
